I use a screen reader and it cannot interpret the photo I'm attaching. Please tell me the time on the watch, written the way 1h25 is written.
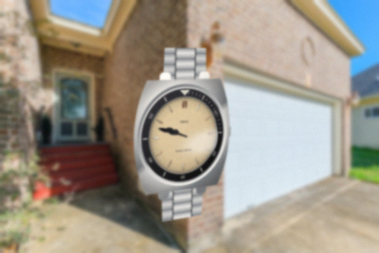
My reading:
9h48
